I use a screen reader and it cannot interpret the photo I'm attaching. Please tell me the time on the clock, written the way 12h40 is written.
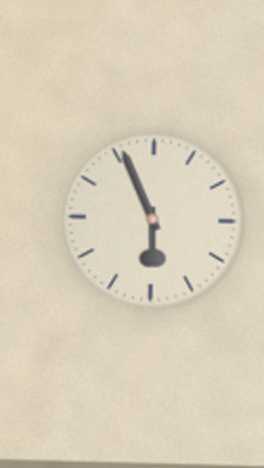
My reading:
5h56
